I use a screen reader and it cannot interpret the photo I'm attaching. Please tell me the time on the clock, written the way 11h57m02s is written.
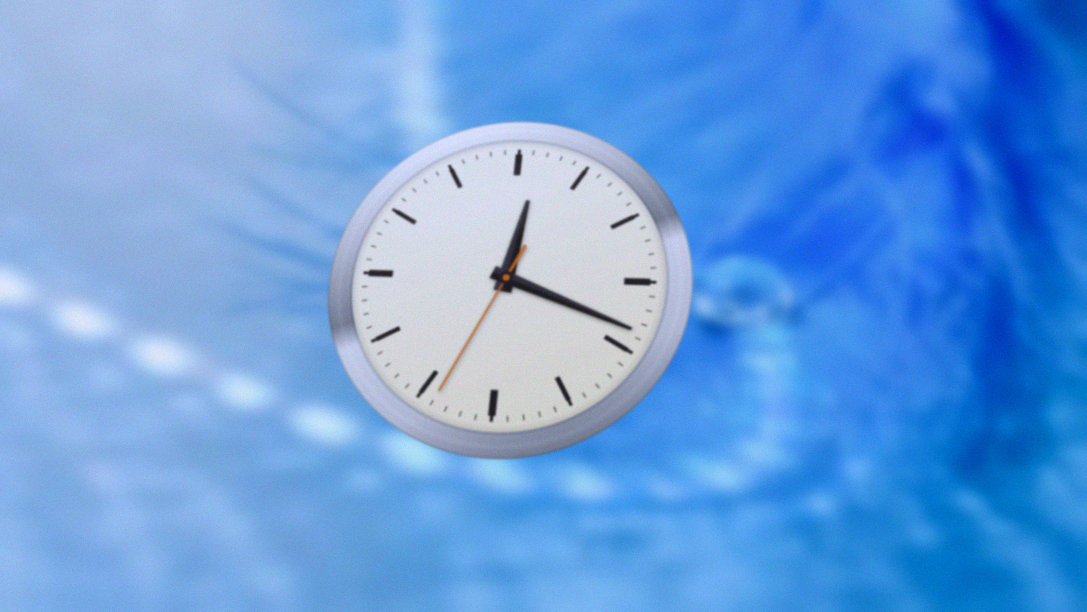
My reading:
12h18m34s
